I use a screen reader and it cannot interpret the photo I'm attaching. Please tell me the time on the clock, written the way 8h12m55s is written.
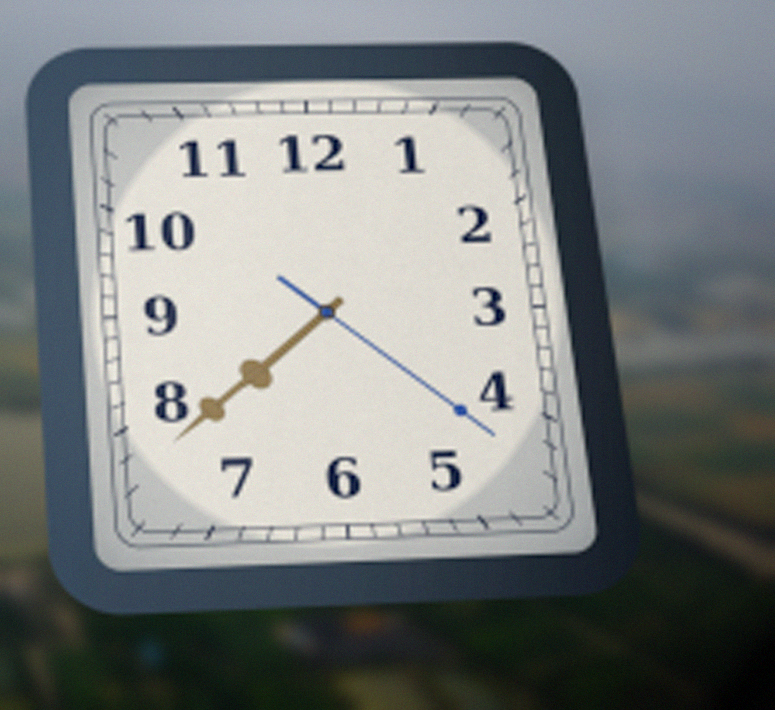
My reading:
7h38m22s
